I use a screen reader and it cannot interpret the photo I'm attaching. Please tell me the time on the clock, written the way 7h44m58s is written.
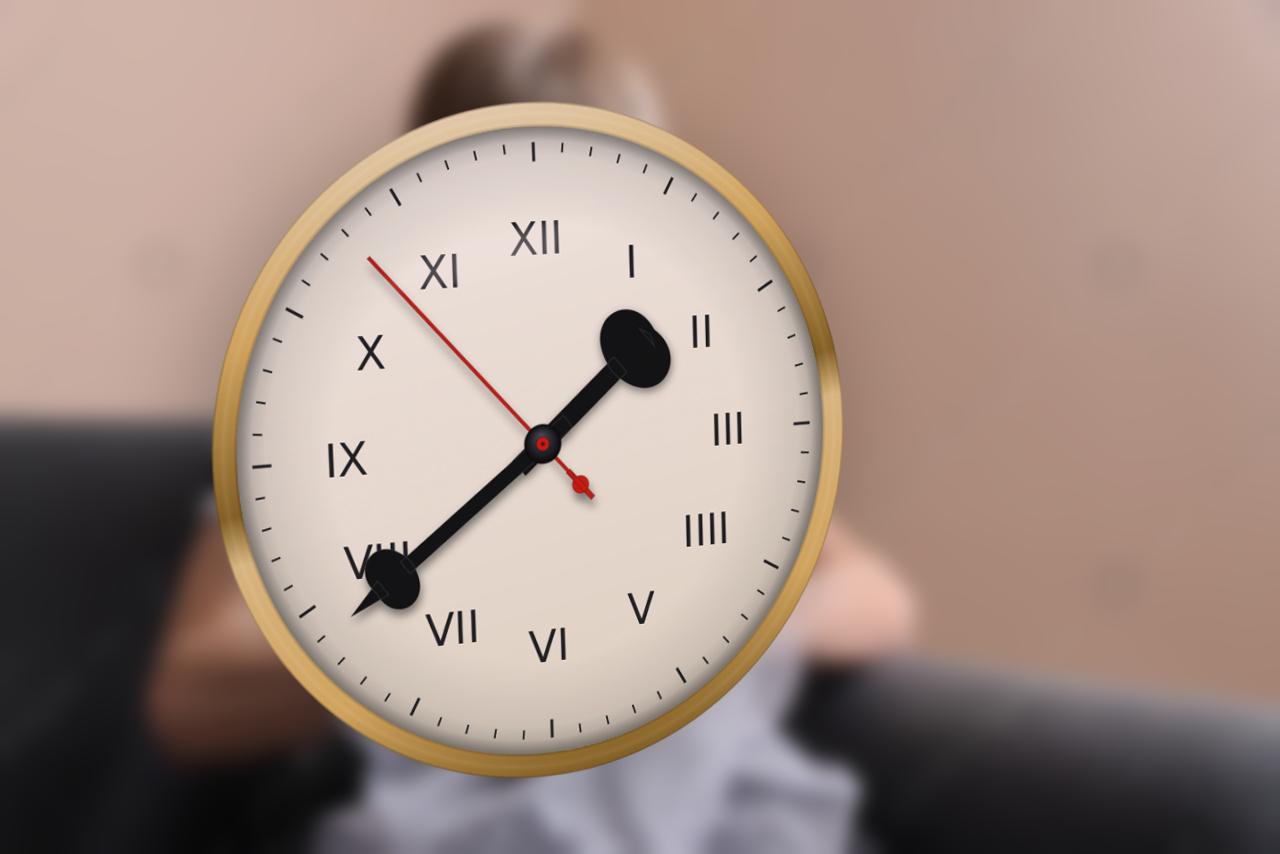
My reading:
1h38m53s
